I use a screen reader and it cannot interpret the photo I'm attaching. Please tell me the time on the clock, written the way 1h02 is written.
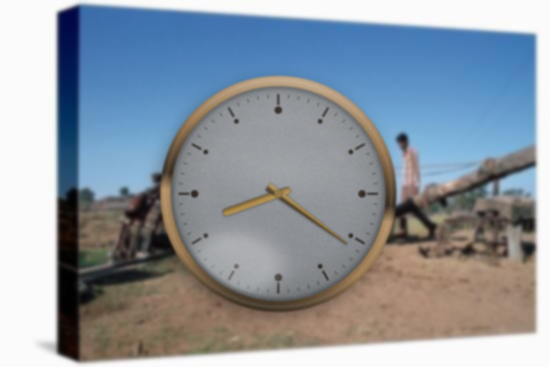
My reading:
8h21
